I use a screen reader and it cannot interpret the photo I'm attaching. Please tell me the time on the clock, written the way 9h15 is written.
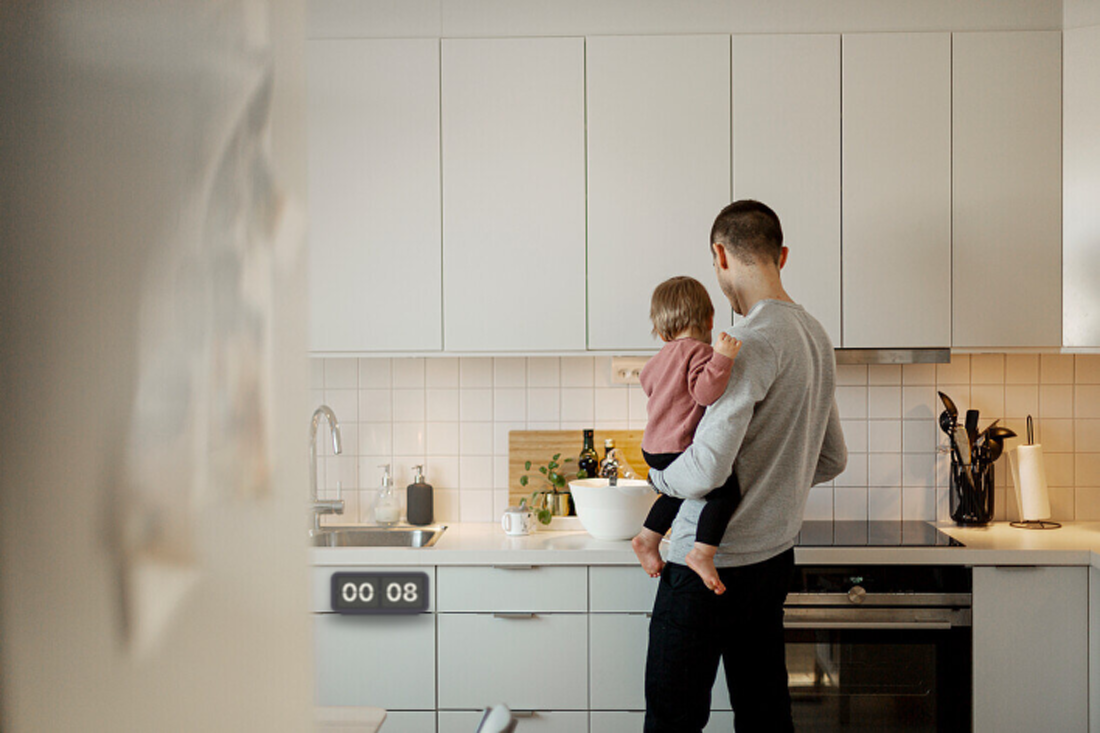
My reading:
0h08
